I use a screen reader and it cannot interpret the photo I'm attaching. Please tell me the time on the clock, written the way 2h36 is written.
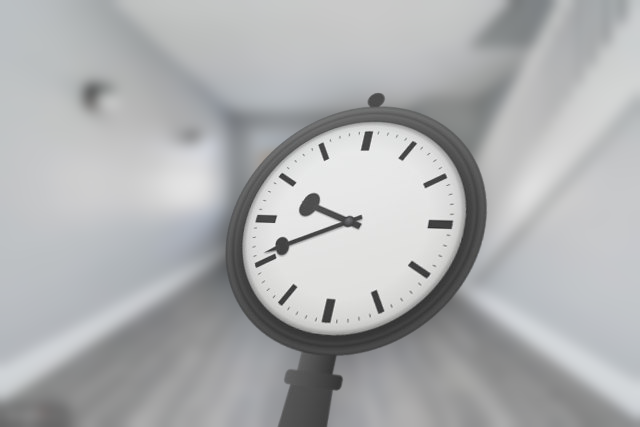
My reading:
9h41
